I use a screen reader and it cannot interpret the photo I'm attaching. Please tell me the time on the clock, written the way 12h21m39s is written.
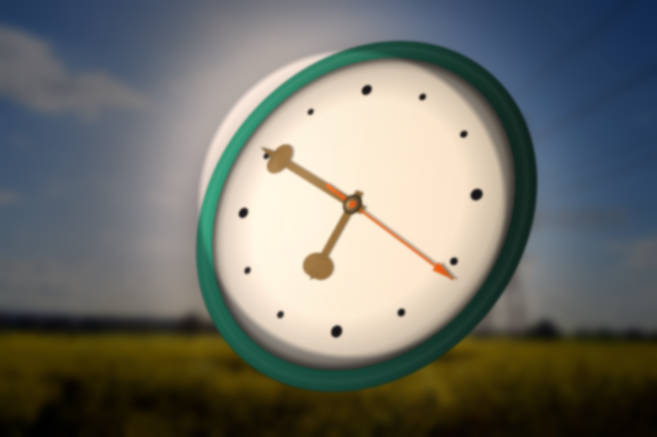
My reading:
6h50m21s
